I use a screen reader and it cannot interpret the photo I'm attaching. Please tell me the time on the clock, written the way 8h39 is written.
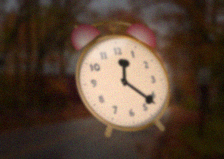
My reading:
12h22
